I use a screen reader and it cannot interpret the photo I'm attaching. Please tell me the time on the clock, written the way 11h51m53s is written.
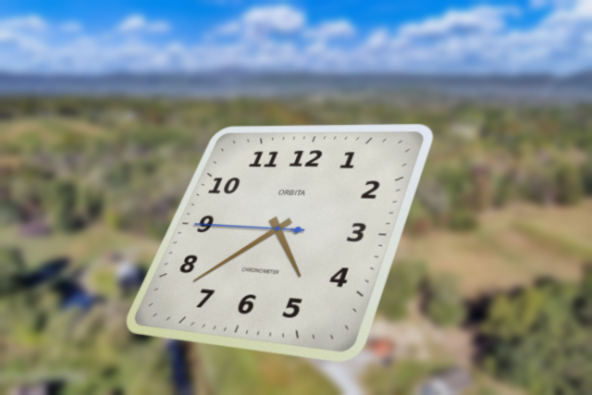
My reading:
4h37m45s
